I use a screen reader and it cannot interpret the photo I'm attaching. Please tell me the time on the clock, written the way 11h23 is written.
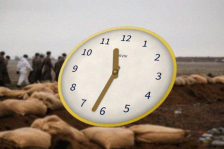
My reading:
11h32
